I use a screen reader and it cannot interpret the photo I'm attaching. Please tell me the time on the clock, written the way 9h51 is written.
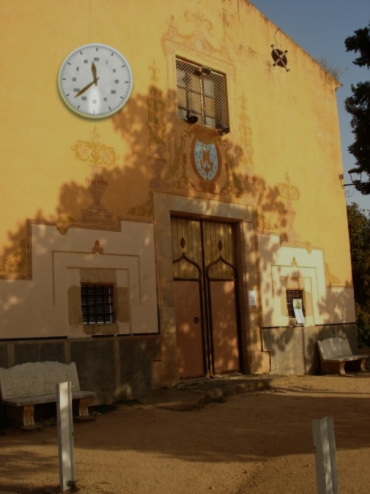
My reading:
11h38
